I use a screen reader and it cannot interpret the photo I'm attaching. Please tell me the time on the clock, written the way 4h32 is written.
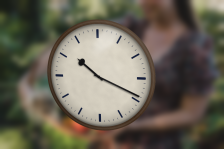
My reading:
10h19
